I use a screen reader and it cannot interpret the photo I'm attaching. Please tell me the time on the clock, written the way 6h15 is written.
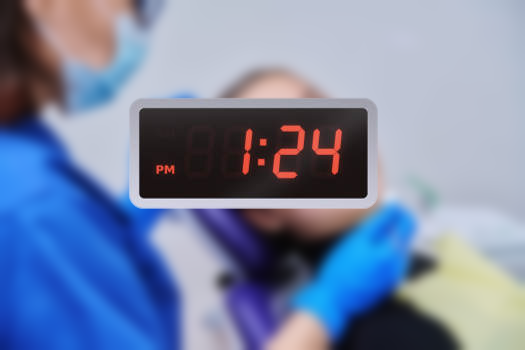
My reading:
1h24
